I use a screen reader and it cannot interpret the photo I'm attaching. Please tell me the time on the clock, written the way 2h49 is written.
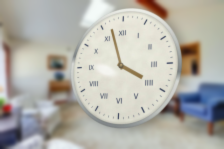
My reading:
3h57
